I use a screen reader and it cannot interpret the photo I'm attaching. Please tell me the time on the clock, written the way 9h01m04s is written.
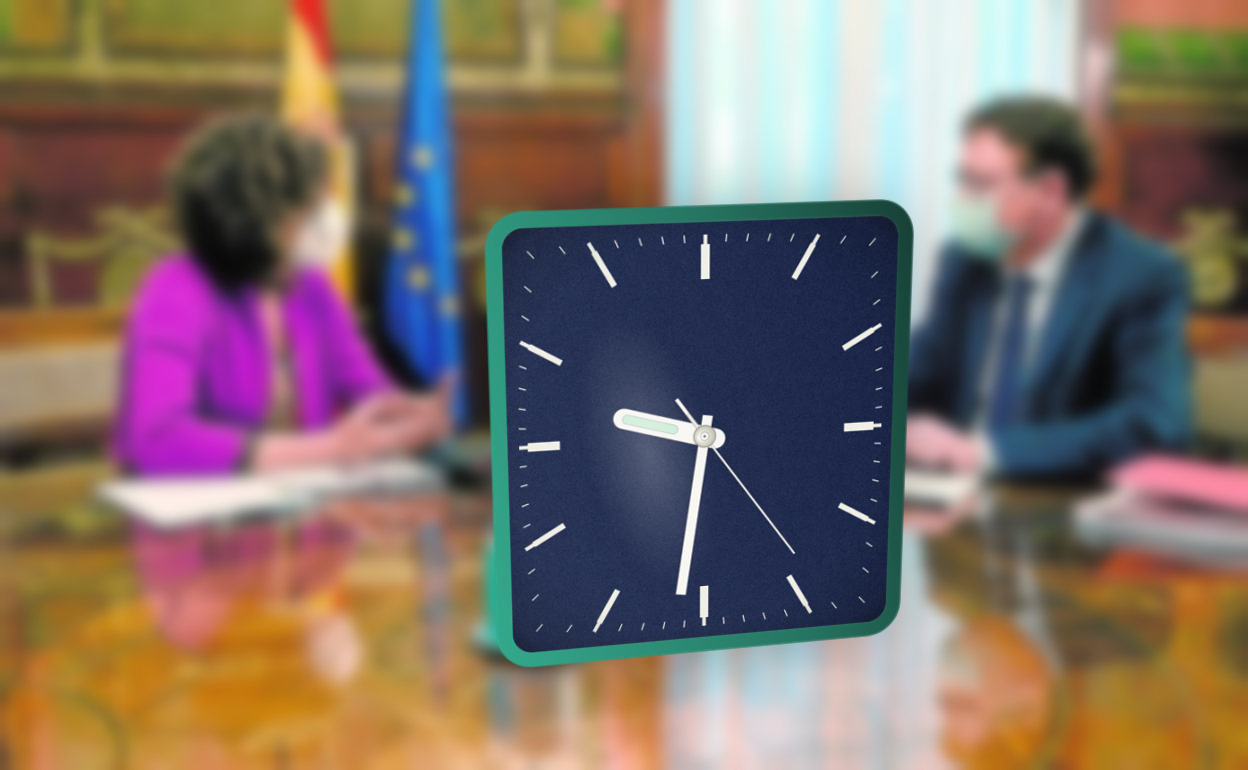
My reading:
9h31m24s
